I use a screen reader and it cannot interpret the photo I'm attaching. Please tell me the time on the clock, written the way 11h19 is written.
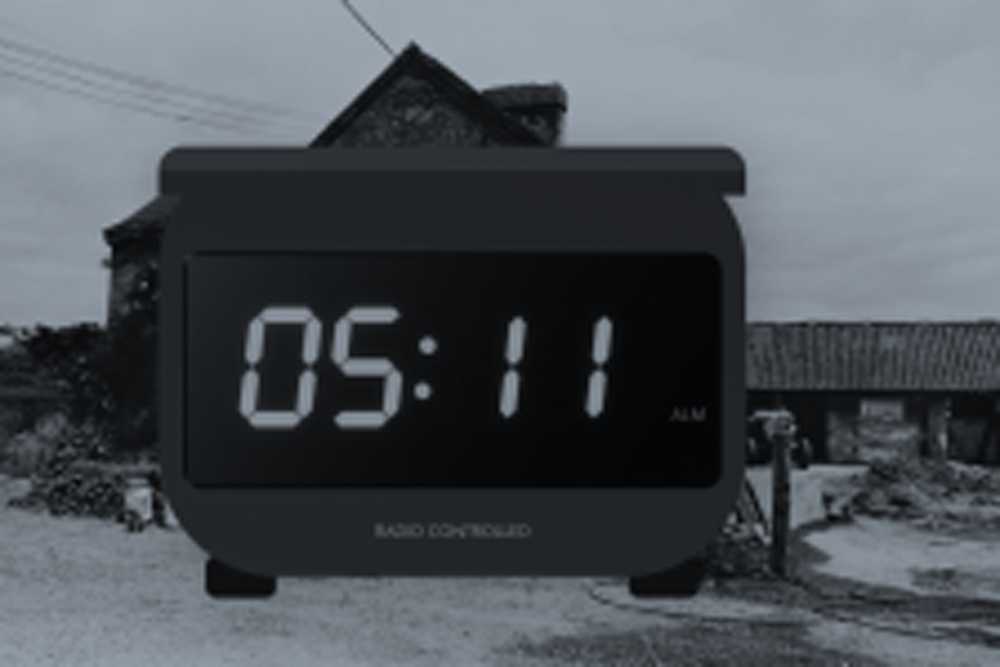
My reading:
5h11
